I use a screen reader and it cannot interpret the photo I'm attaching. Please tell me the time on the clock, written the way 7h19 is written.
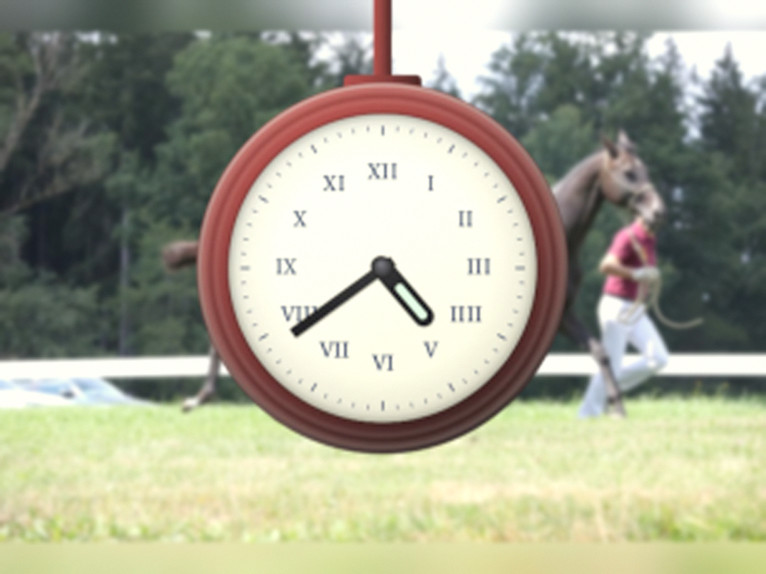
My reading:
4h39
